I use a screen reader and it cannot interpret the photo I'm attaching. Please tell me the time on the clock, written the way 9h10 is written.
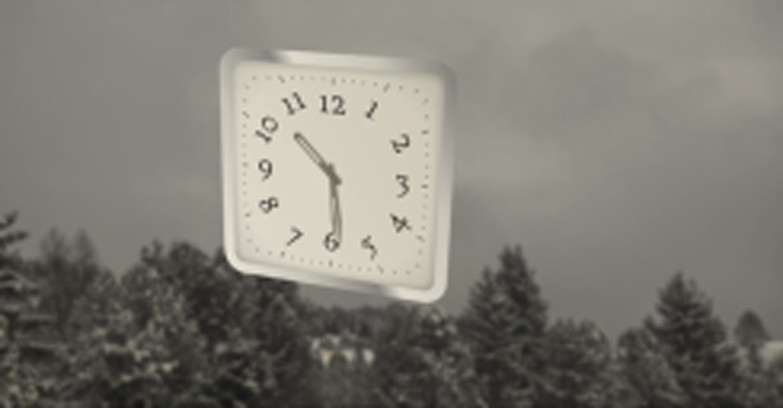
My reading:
10h29
